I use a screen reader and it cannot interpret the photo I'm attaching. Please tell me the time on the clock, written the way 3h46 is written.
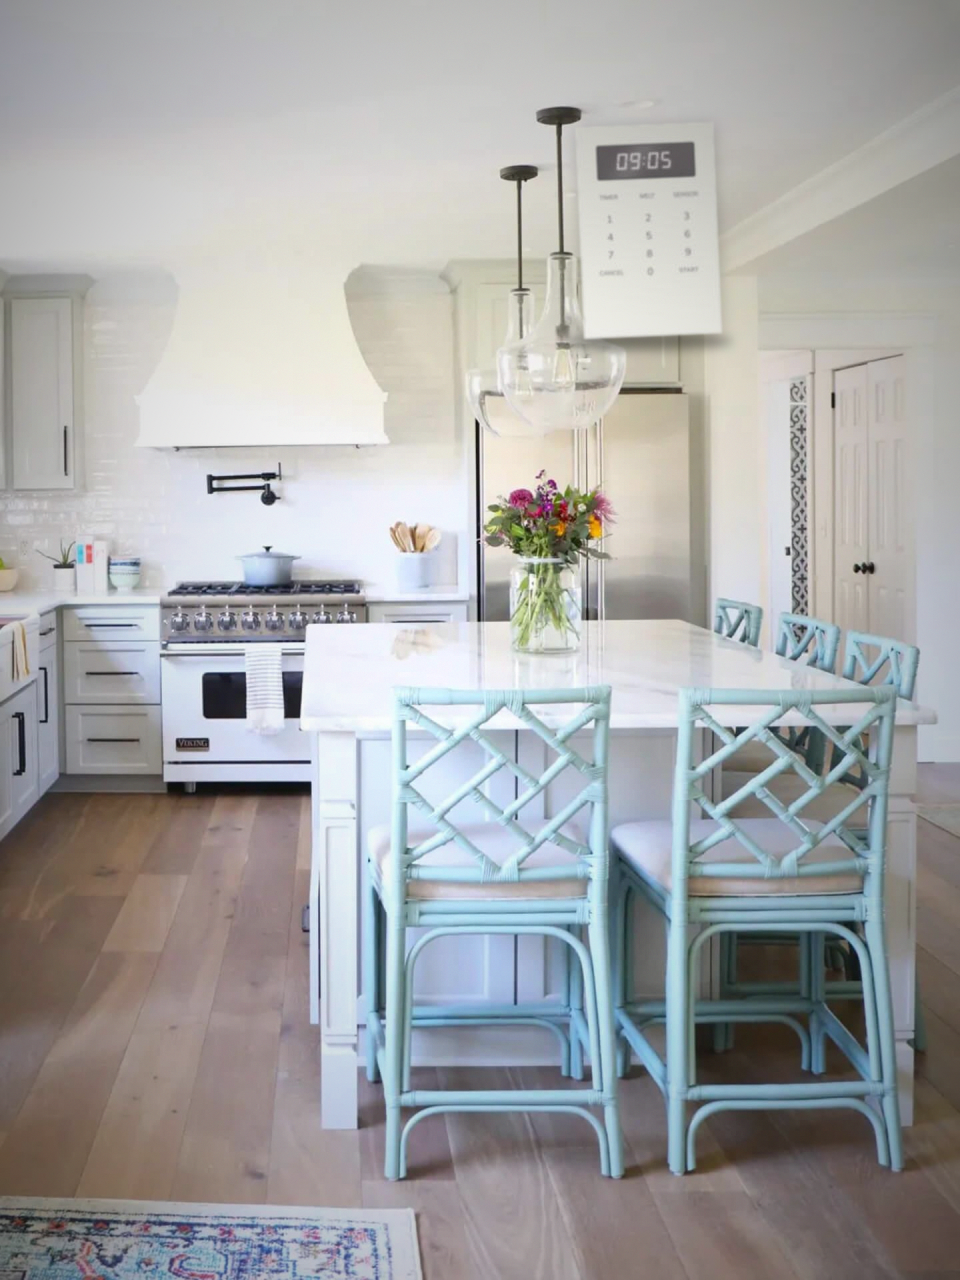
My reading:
9h05
